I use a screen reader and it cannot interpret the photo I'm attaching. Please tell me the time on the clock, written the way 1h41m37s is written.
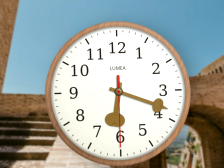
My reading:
6h18m30s
